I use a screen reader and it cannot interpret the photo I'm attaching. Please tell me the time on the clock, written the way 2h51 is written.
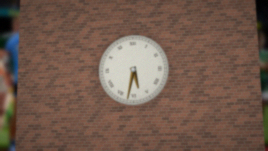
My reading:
5h32
